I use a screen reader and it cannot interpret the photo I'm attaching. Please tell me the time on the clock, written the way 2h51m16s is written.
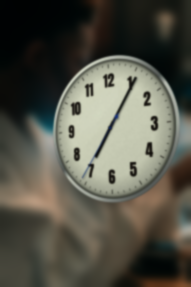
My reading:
7h05m36s
